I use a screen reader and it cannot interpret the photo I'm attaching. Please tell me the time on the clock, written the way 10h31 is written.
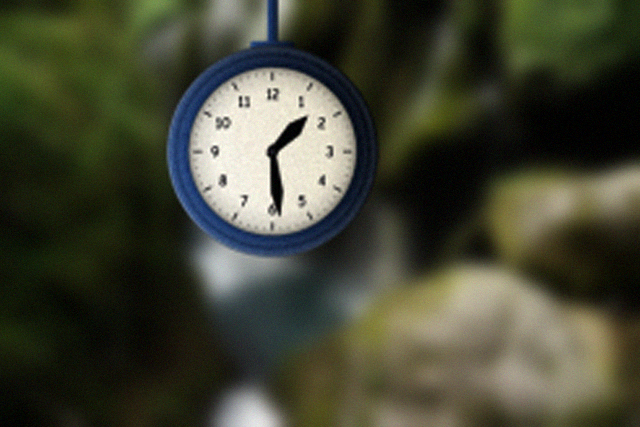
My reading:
1h29
